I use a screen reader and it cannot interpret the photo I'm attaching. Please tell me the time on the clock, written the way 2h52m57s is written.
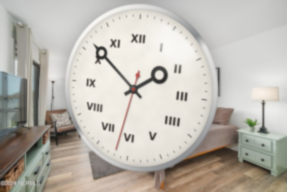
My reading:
1h51m32s
